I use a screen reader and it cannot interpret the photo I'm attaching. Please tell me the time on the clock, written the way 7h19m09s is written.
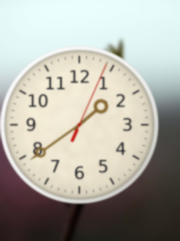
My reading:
1h39m04s
